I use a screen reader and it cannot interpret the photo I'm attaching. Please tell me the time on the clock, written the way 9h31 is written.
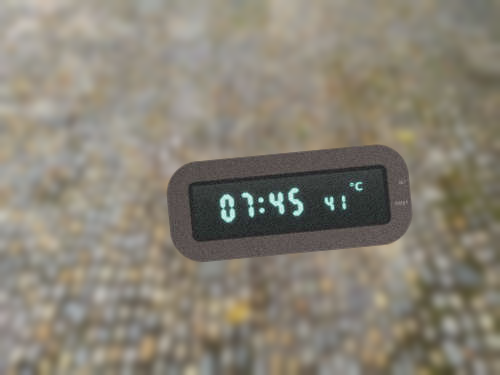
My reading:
7h45
